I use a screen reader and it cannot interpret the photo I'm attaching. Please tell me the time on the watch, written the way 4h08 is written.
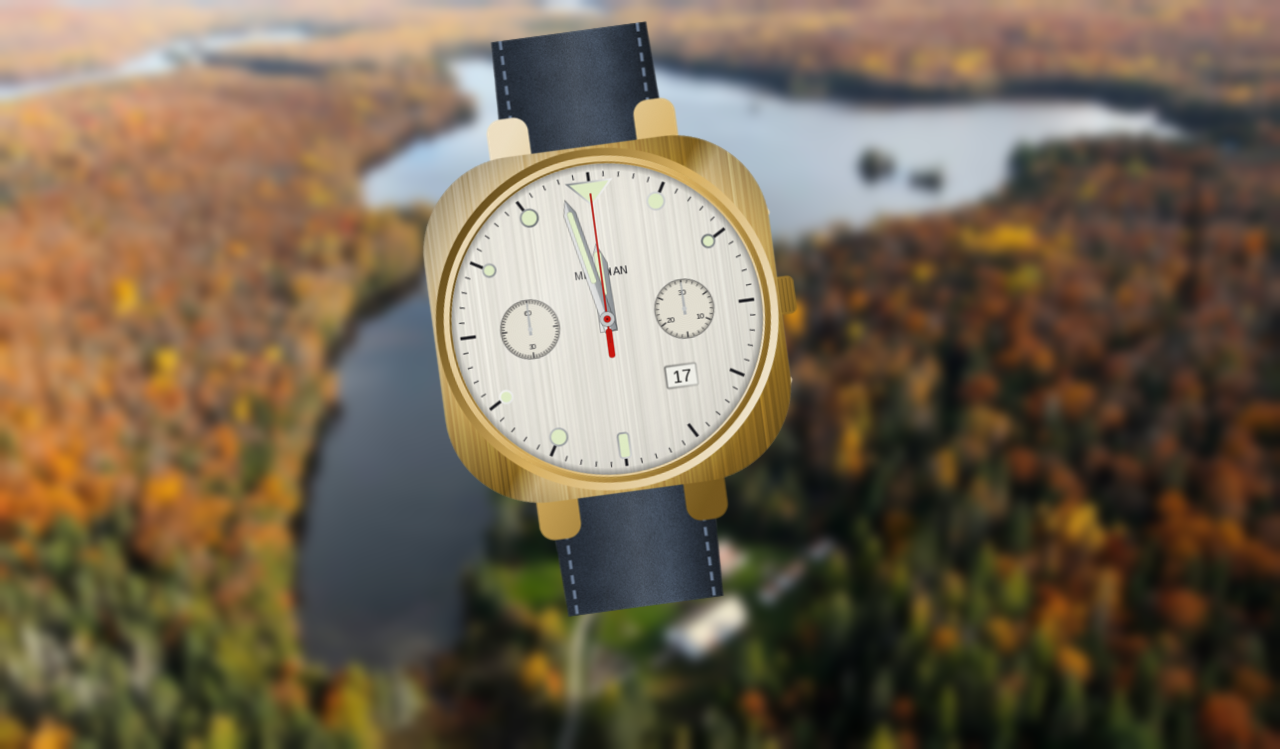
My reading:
11h58
